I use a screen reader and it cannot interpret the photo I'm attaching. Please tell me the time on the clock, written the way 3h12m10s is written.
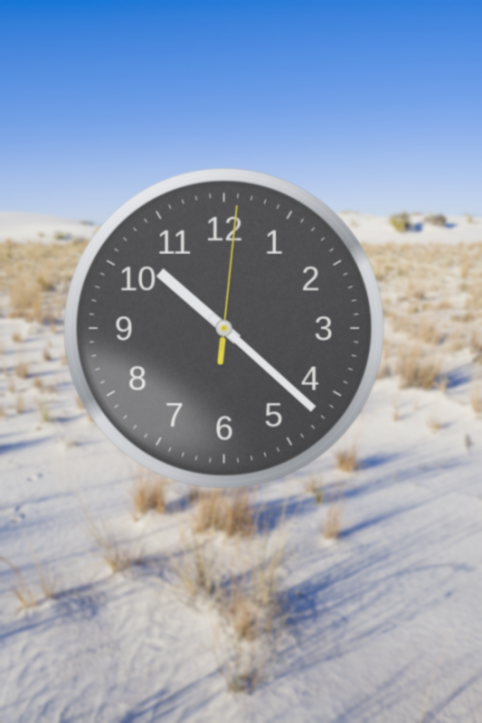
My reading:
10h22m01s
